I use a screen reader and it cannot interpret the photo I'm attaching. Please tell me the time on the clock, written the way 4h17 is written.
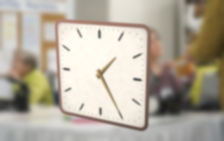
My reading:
1h25
